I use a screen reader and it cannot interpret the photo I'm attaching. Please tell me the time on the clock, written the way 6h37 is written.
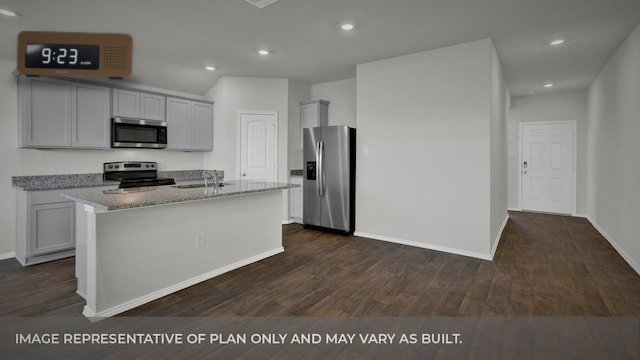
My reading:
9h23
